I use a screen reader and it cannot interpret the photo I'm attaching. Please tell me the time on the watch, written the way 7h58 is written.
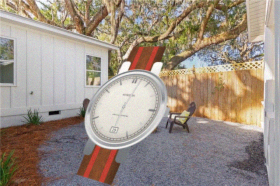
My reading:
6h02
